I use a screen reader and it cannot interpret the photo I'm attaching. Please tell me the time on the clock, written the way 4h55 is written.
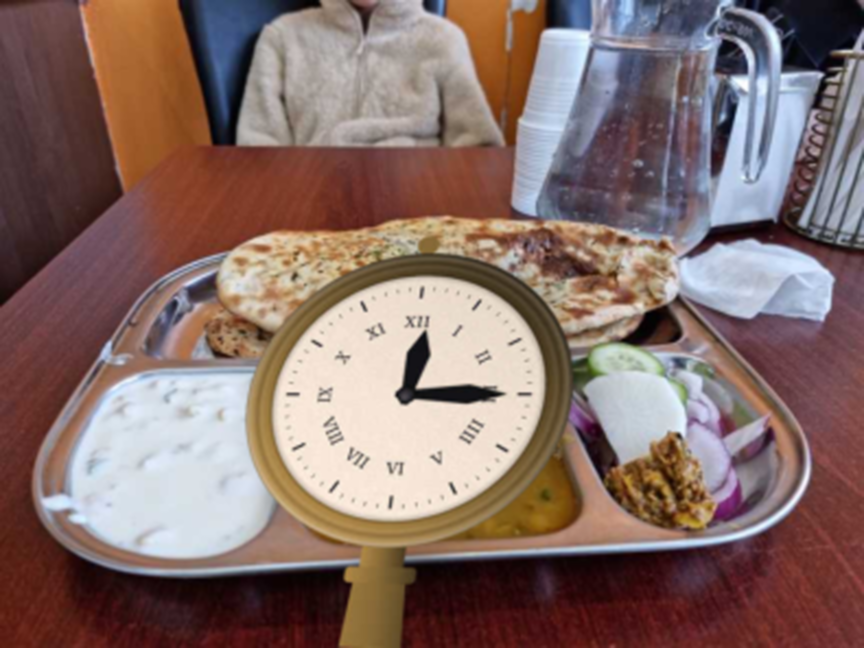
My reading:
12h15
